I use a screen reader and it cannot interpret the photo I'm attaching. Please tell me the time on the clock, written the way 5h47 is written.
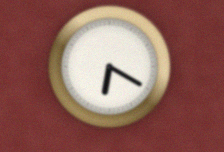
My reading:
6h20
